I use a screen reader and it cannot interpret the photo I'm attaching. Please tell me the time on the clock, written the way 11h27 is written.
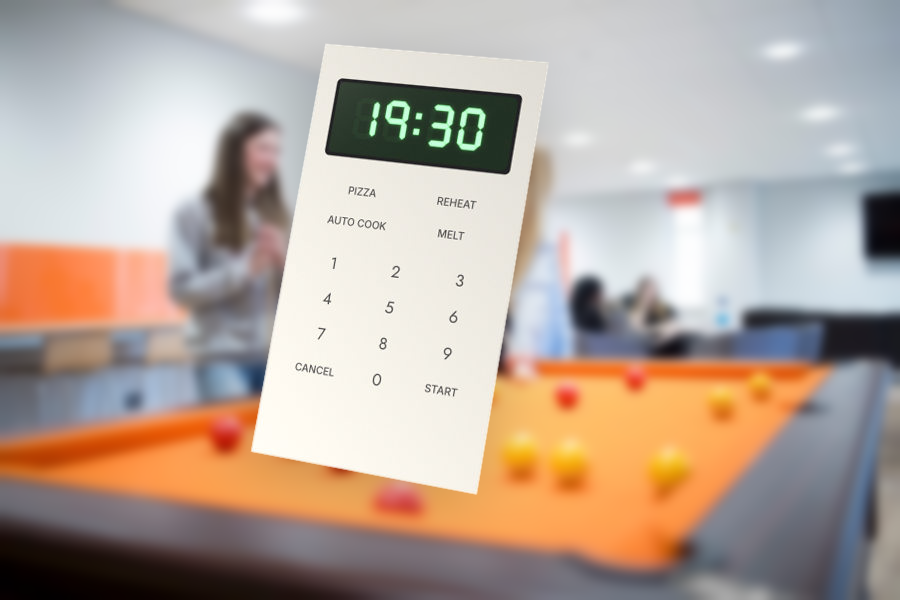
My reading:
19h30
